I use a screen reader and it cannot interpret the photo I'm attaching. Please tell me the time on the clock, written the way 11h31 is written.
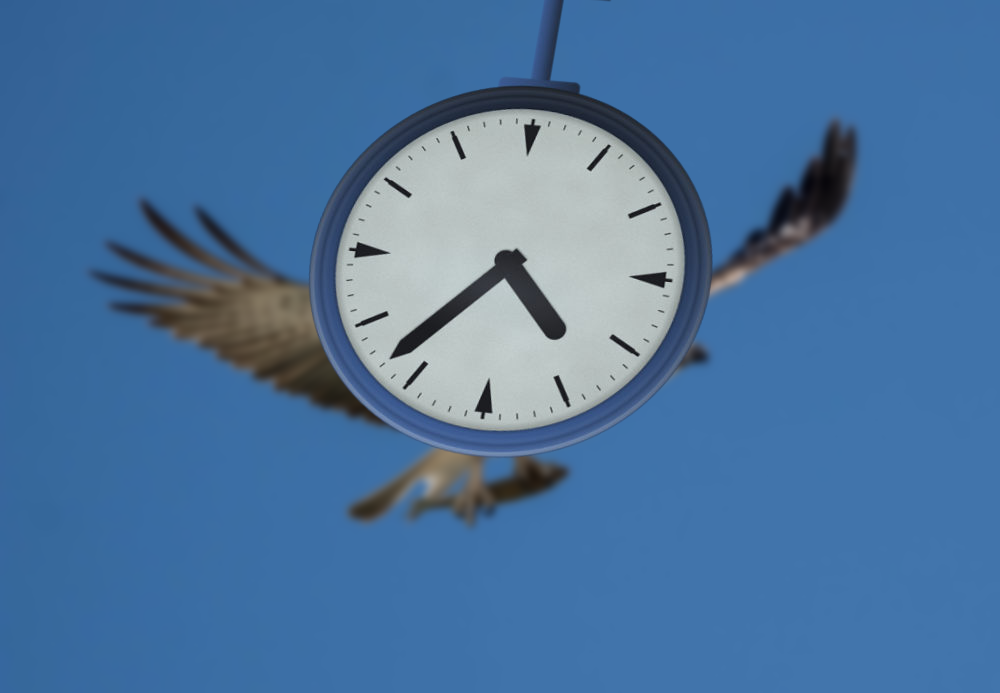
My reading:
4h37
